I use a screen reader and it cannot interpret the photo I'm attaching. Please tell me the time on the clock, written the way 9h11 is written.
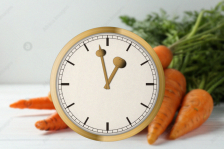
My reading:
12h58
